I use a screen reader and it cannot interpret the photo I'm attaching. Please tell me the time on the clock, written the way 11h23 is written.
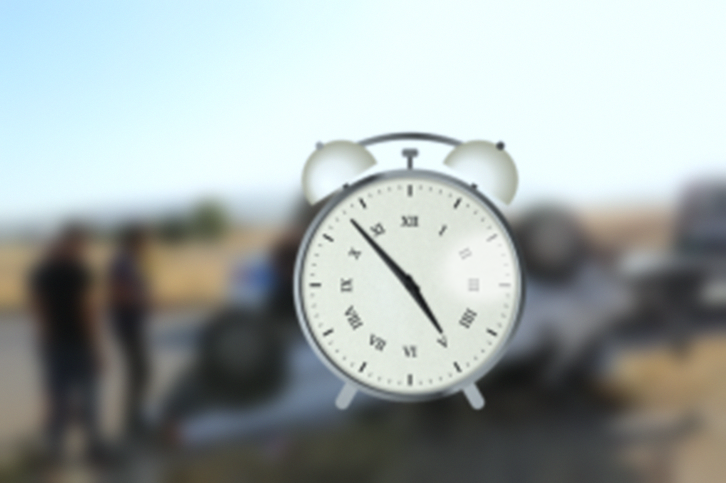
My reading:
4h53
